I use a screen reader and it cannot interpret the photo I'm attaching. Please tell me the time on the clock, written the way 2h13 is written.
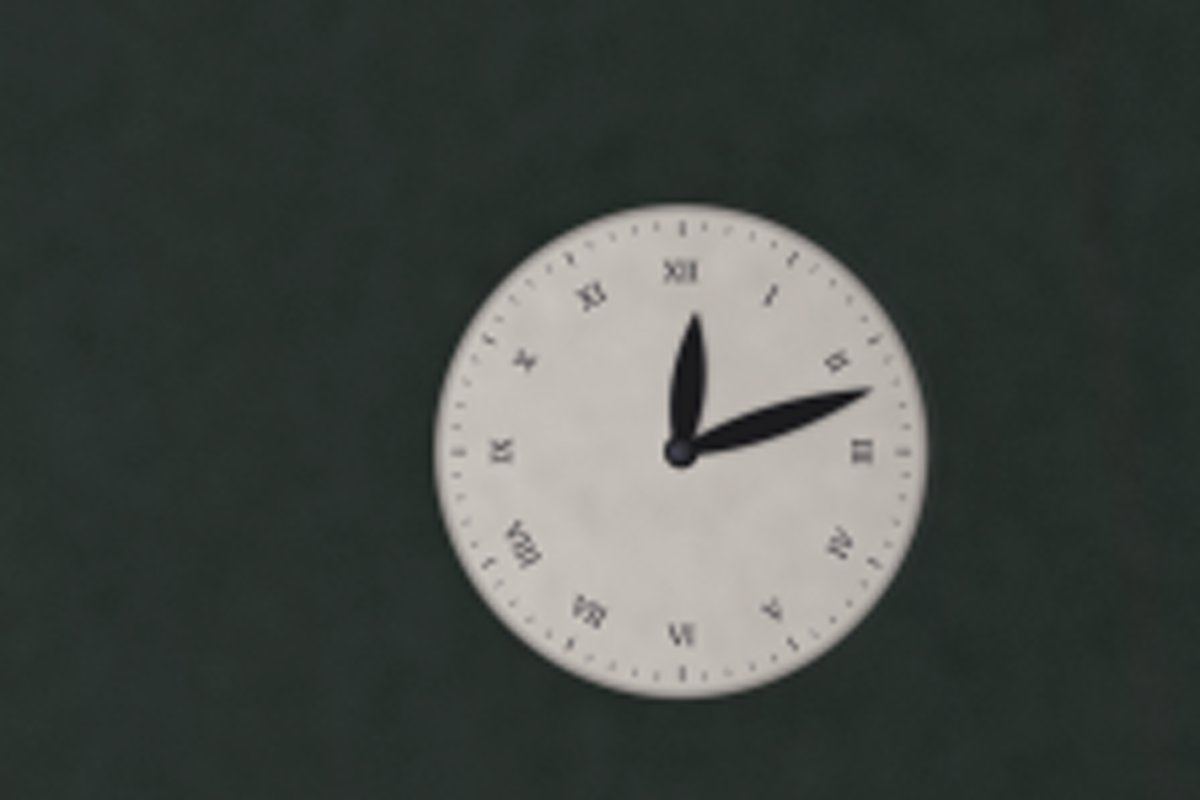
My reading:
12h12
